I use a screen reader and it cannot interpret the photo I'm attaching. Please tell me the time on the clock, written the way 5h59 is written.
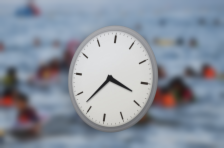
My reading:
3h37
